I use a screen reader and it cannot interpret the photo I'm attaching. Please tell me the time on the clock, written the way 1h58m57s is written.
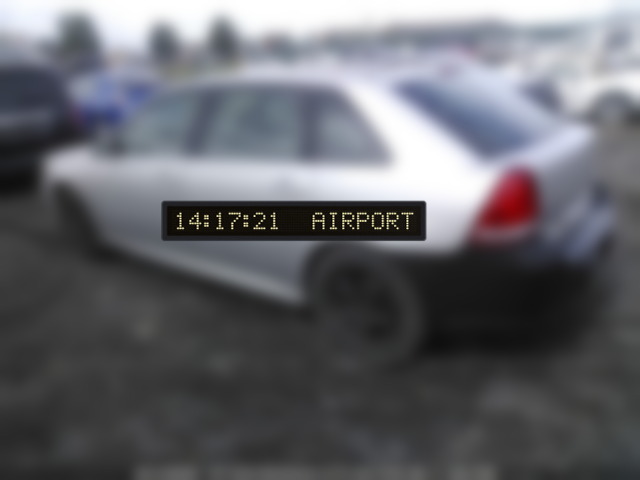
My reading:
14h17m21s
